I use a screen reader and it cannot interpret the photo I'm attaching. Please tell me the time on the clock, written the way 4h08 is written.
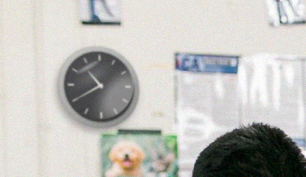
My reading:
10h40
